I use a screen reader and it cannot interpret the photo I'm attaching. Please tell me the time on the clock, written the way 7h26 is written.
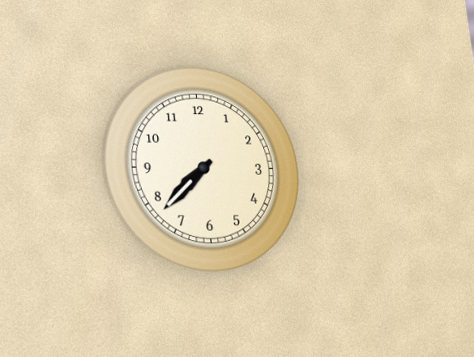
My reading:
7h38
